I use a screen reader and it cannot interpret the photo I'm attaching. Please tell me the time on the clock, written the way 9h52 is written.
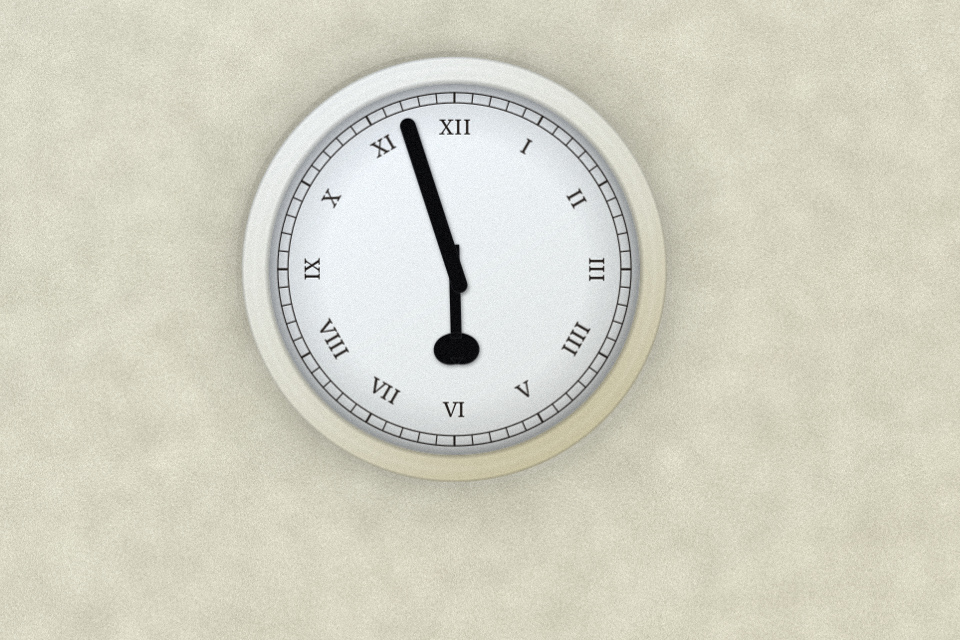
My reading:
5h57
